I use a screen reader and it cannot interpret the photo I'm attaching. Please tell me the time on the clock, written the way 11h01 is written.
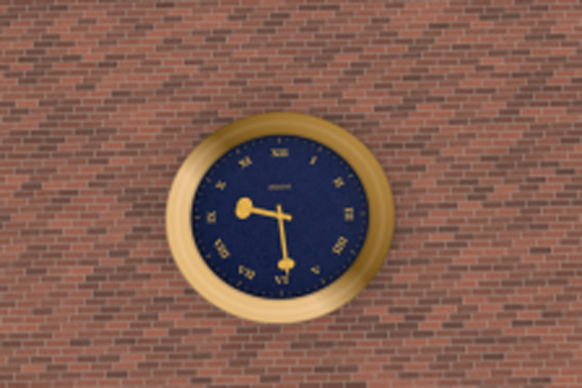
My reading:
9h29
